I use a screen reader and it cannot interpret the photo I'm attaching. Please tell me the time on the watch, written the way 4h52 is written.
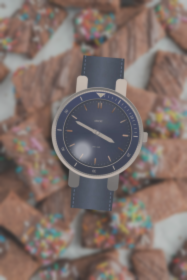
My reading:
3h49
